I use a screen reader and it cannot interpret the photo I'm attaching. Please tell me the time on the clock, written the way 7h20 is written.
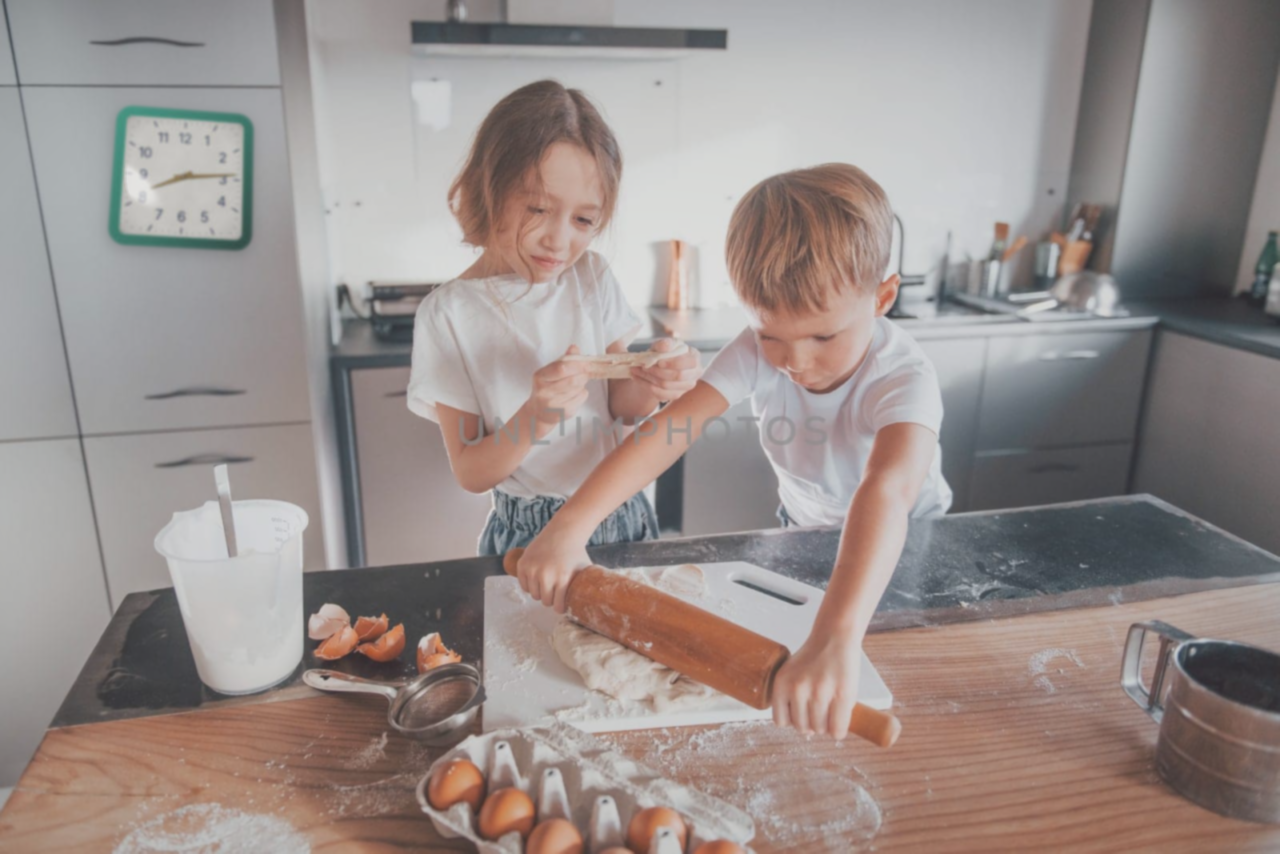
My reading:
8h14
